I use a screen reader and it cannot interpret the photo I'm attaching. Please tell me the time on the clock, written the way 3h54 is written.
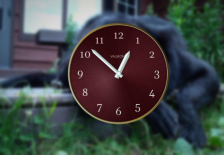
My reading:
12h52
